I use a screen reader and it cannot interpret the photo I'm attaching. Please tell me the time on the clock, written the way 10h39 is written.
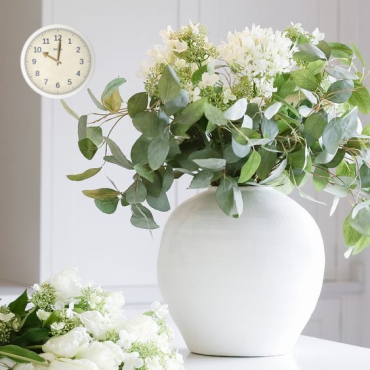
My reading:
10h01
